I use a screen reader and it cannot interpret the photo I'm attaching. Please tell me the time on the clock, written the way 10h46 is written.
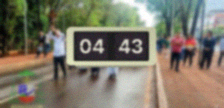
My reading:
4h43
